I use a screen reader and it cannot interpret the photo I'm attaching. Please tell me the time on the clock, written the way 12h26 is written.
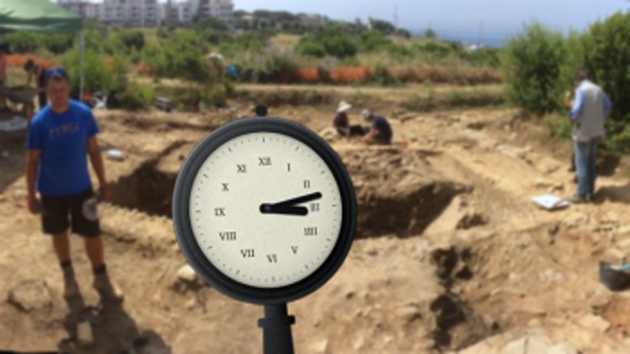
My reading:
3h13
